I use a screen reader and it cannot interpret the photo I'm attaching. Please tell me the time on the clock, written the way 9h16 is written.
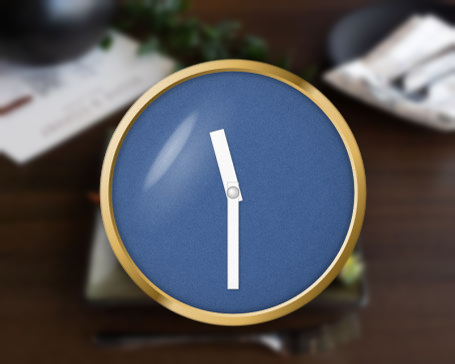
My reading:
11h30
